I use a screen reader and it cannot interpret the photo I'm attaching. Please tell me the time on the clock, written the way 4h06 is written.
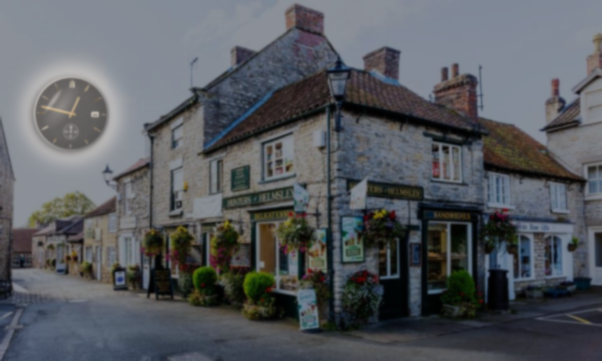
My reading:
12h47
